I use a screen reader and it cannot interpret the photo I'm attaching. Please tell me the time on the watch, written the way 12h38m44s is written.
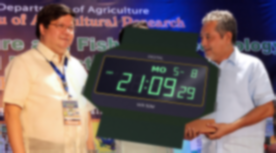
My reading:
21h09m29s
